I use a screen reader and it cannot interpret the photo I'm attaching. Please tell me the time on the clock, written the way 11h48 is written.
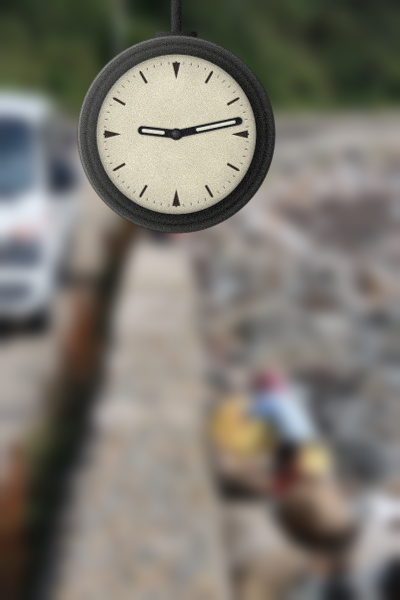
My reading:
9h13
